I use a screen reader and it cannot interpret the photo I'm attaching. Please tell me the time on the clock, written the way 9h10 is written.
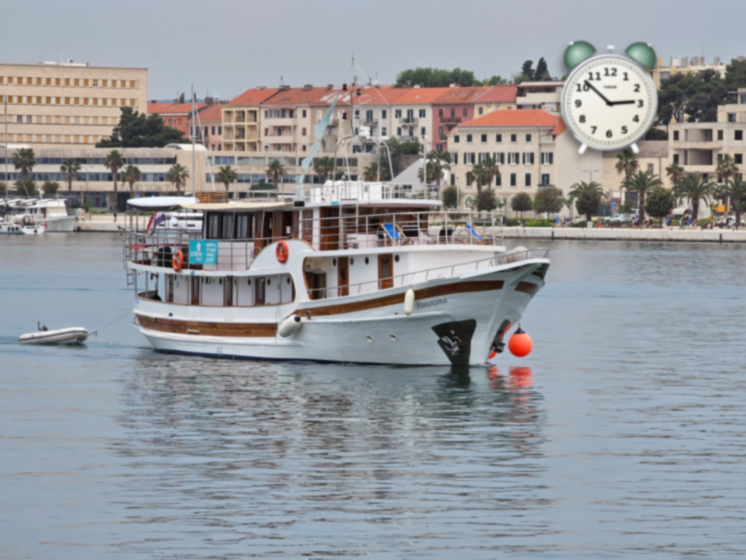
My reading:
2h52
